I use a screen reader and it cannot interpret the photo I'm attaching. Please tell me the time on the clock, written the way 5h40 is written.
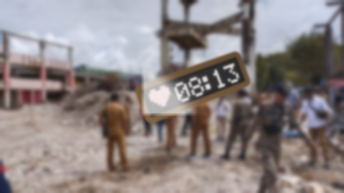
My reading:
8h13
